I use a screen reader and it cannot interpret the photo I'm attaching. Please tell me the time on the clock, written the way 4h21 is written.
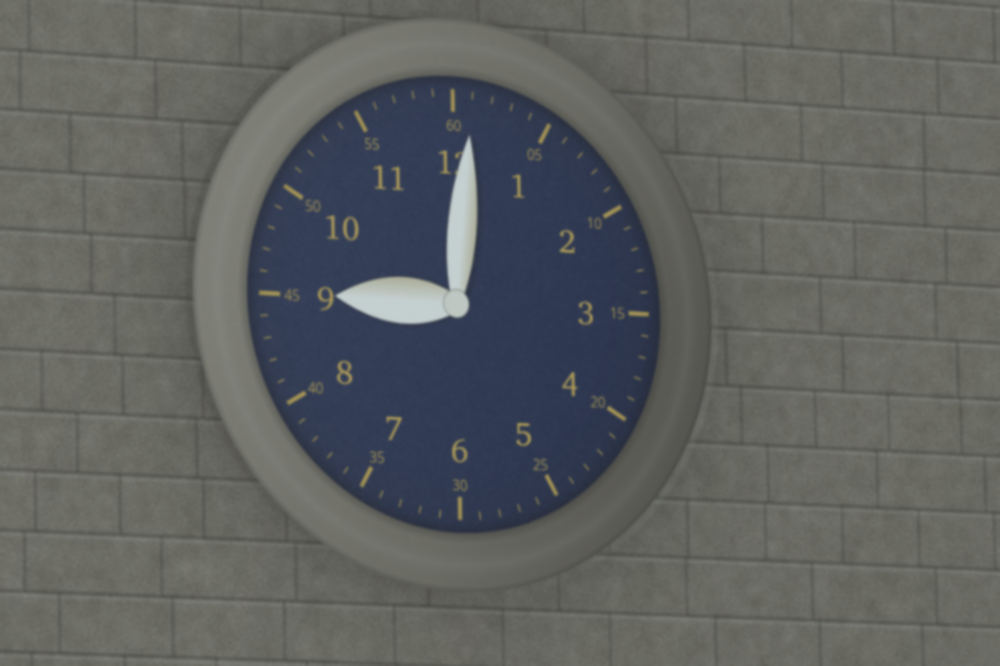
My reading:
9h01
